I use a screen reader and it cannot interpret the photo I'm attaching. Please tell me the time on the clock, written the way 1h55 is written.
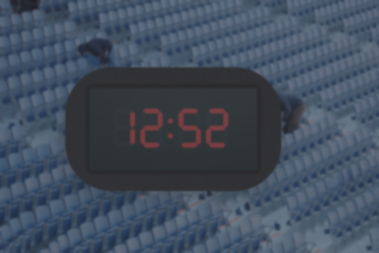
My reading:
12h52
